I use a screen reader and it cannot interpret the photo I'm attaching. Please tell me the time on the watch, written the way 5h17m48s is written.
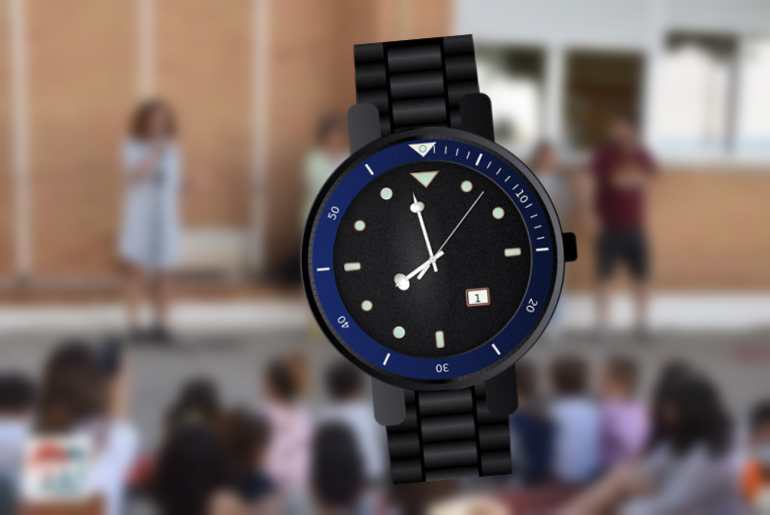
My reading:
7h58m07s
